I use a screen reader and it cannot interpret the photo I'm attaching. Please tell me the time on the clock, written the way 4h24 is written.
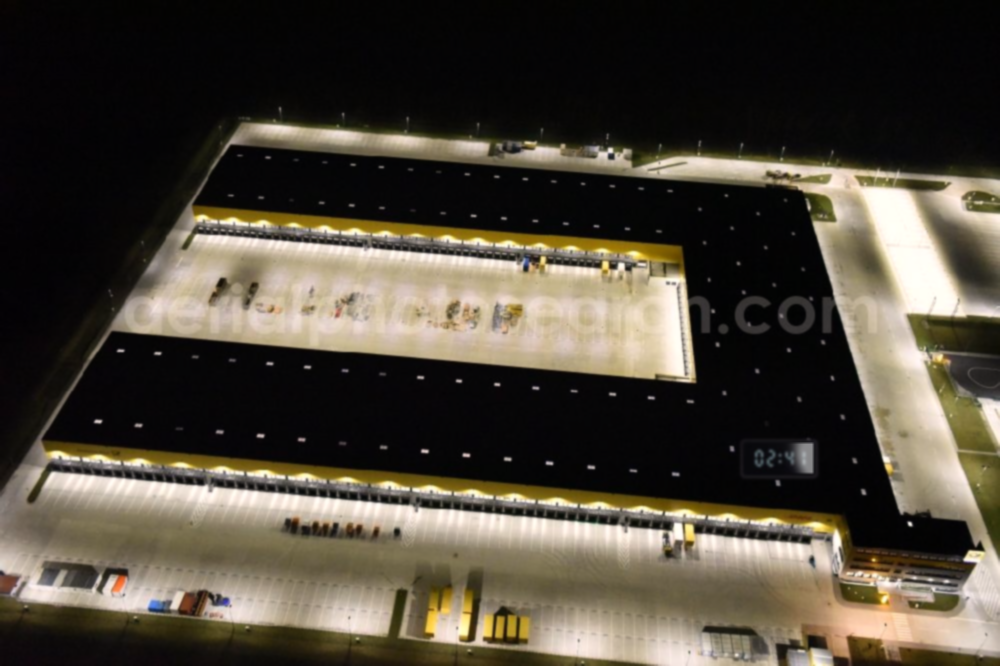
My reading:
2h41
